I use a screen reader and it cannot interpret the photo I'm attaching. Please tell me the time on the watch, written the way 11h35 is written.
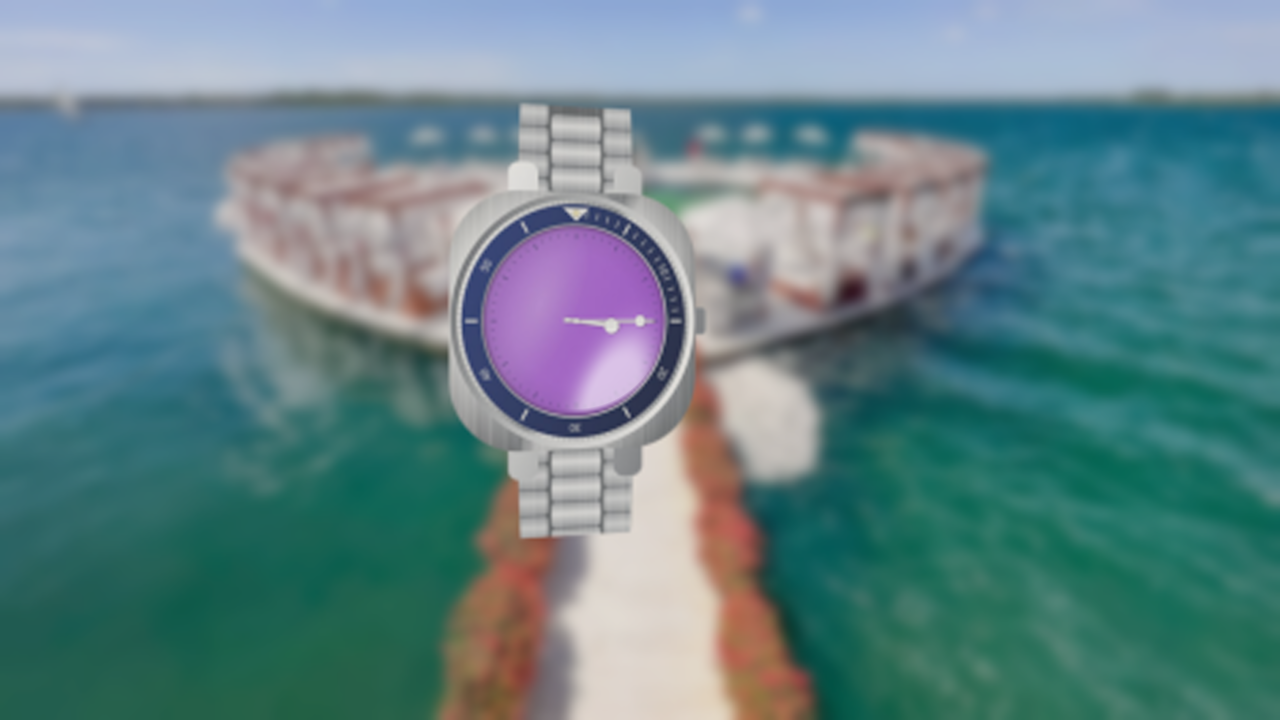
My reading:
3h15
